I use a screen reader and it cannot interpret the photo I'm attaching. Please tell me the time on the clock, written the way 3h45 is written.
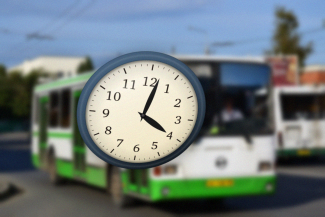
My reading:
4h02
